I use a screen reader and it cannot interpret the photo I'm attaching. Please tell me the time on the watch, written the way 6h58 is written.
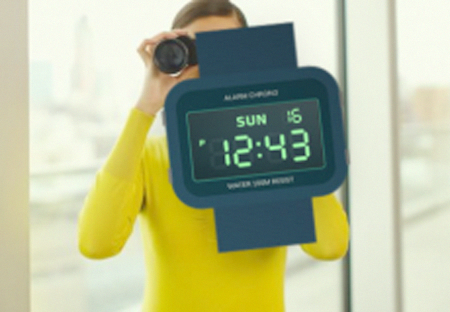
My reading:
12h43
